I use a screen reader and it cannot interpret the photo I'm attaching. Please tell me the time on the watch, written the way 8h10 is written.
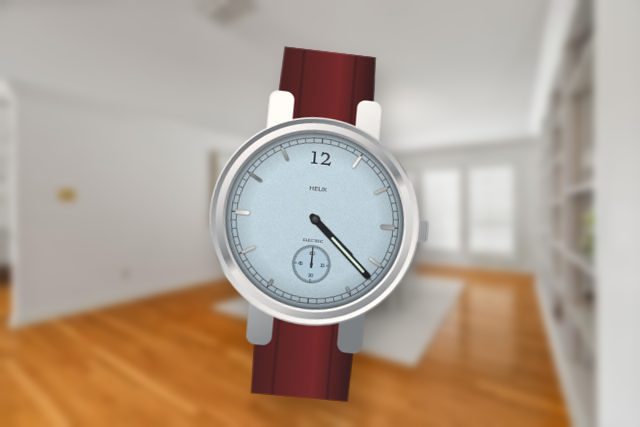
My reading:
4h22
